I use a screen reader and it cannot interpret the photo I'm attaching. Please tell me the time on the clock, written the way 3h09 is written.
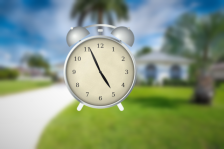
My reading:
4h56
